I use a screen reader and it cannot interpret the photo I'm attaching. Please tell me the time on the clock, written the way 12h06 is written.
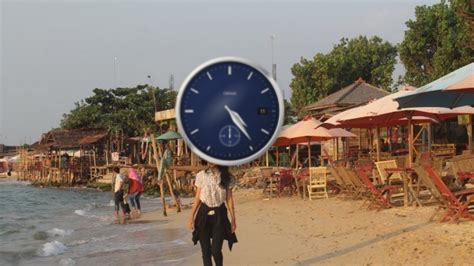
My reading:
4h24
